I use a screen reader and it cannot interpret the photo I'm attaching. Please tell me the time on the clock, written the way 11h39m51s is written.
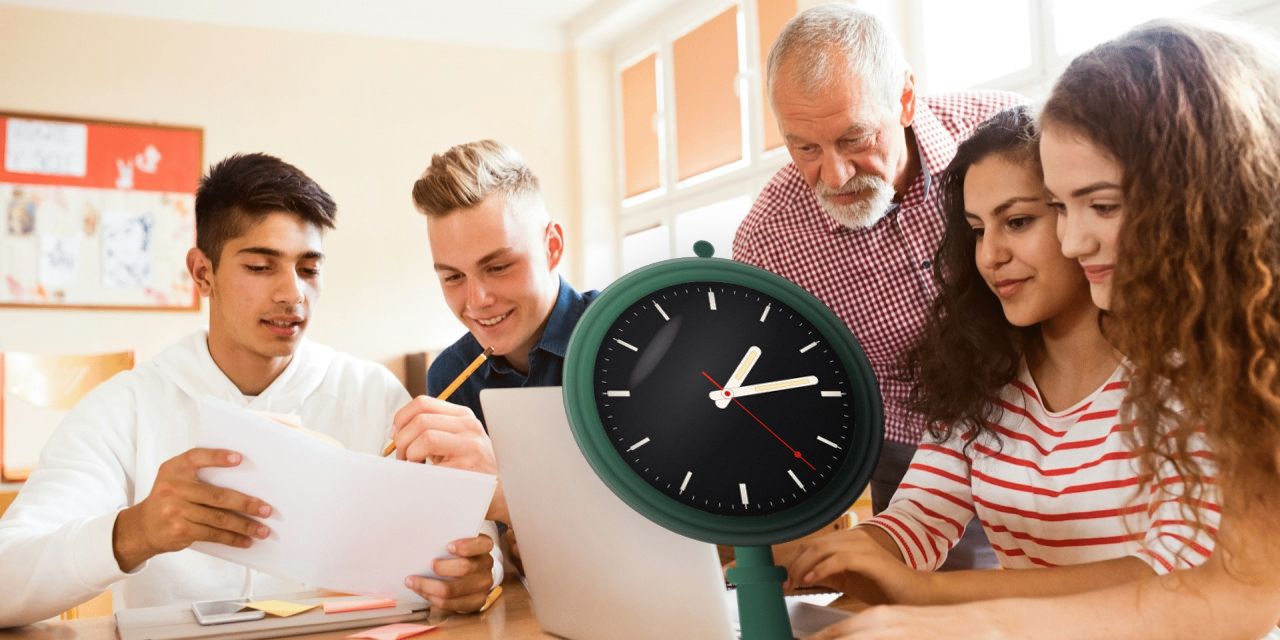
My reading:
1h13m23s
